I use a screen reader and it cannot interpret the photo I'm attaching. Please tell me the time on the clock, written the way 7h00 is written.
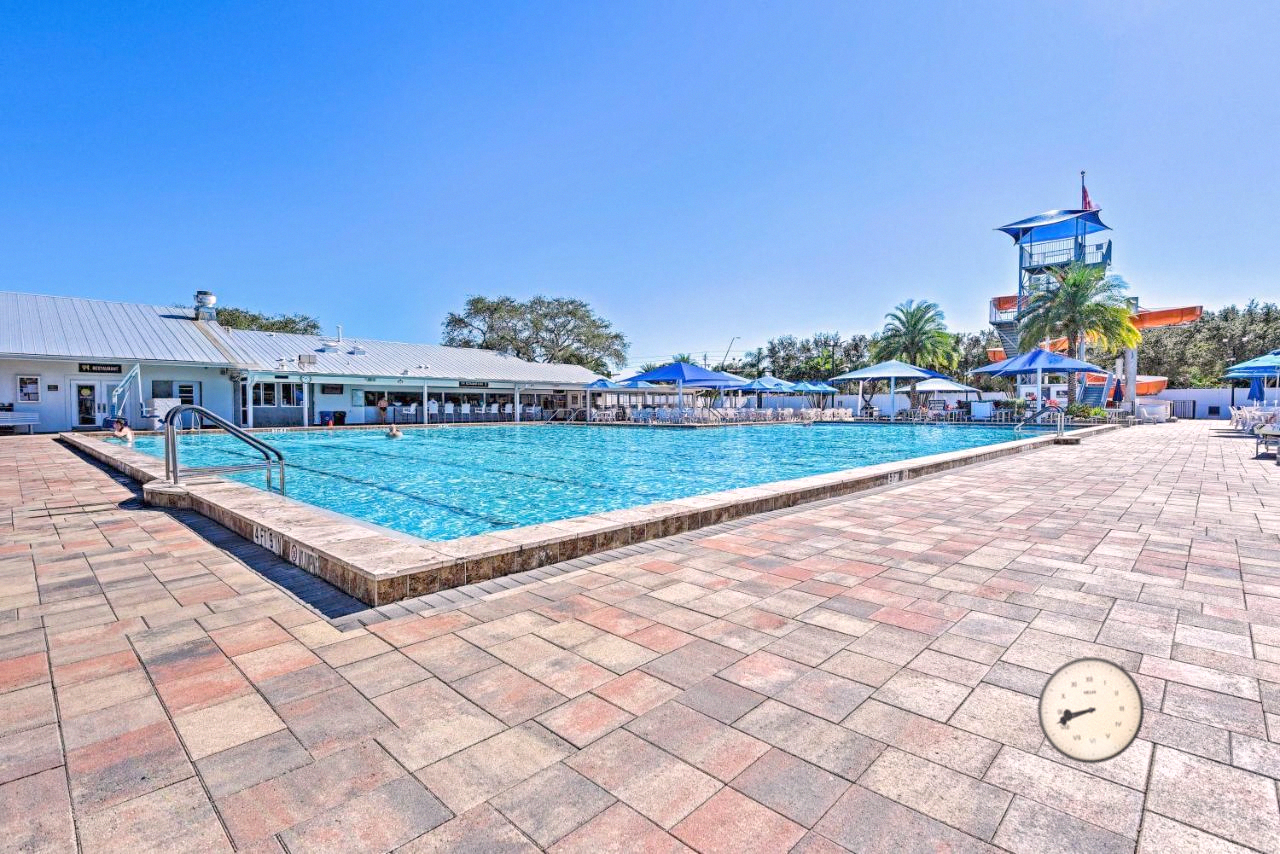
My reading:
8h42
